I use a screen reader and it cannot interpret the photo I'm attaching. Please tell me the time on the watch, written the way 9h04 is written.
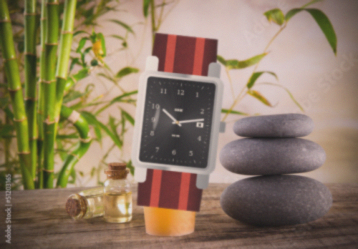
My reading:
10h13
